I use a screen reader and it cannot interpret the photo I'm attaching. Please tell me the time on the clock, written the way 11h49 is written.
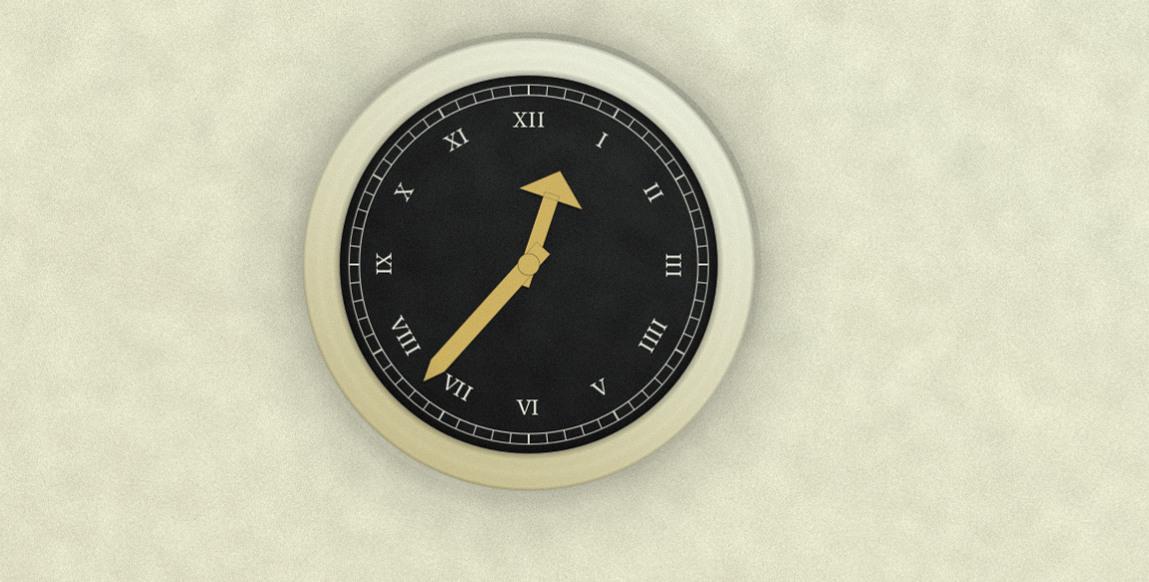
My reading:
12h37
